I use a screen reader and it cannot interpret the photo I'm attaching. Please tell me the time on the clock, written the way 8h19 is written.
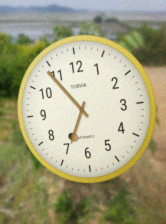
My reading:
6h54
